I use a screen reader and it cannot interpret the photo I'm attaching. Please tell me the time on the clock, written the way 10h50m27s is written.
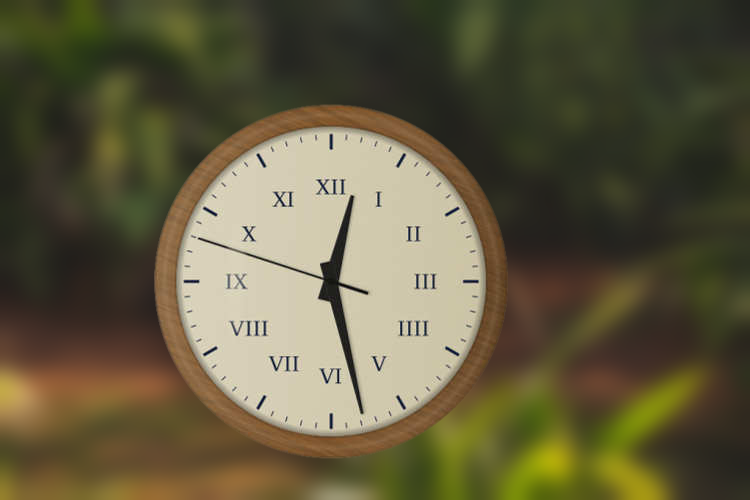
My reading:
12h27m48s
